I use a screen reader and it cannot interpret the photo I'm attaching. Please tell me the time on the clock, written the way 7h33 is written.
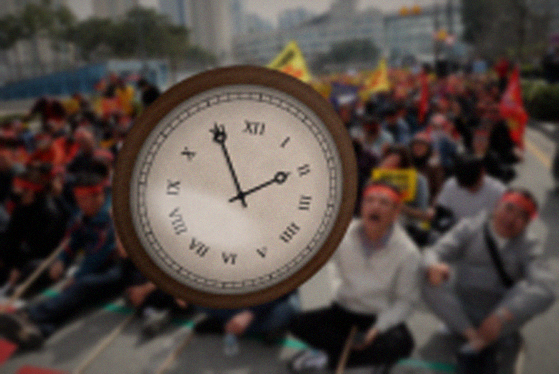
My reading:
1h55
